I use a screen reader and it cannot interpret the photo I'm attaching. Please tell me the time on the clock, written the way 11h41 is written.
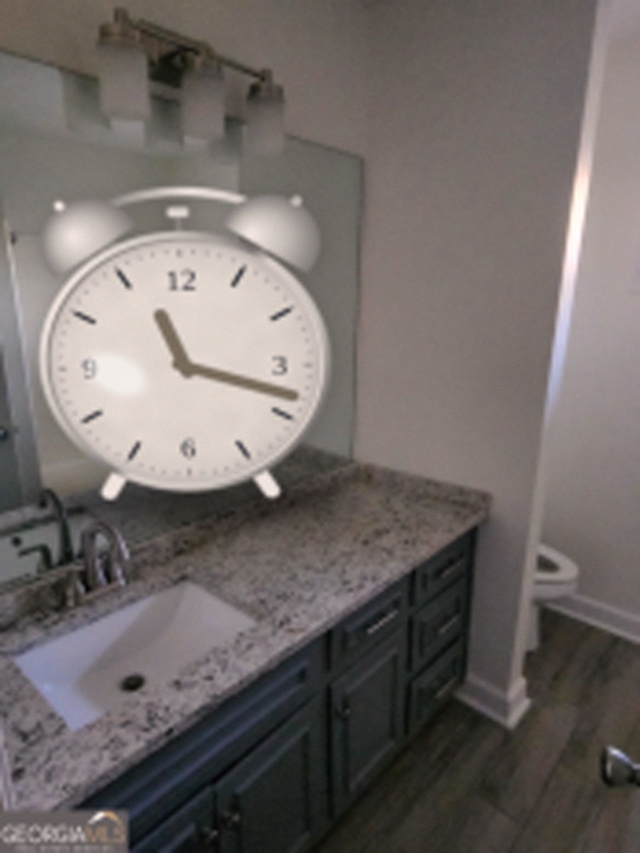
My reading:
11h18
